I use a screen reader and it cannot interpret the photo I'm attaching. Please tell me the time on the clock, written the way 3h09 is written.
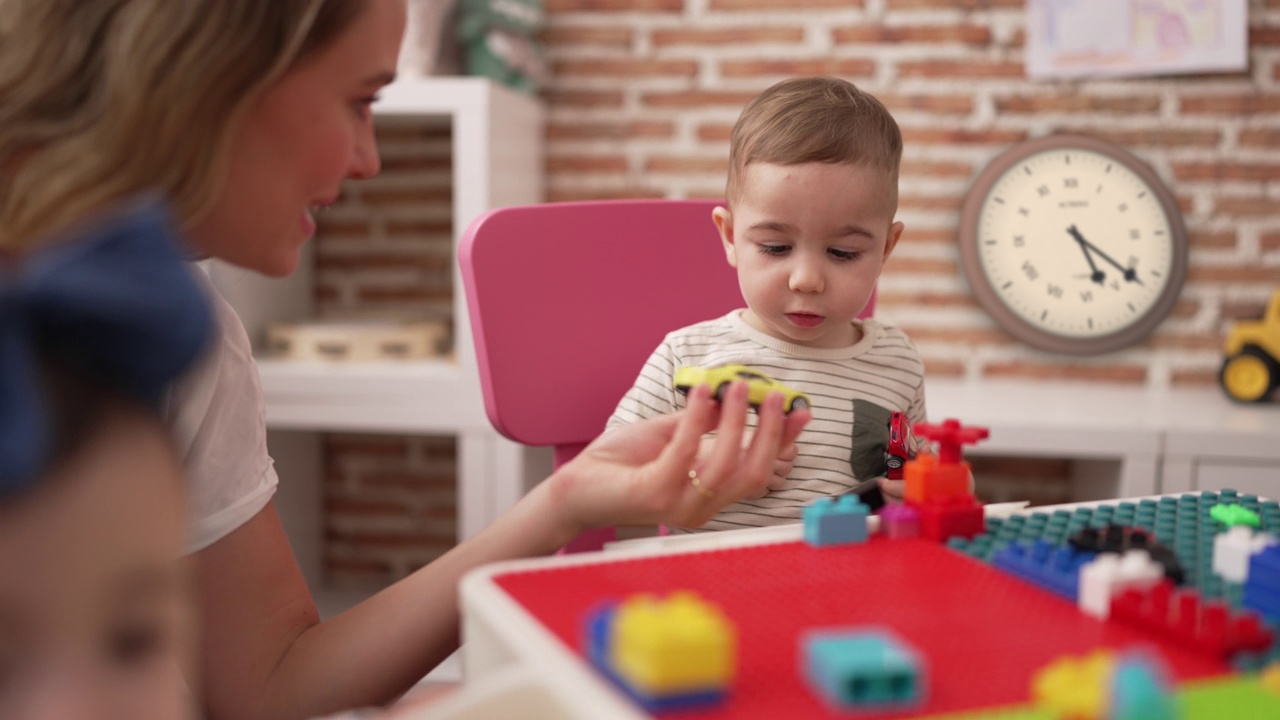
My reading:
5h22
